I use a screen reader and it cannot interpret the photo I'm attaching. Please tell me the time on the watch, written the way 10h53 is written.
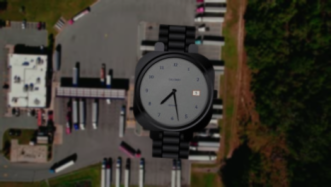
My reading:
7h28
